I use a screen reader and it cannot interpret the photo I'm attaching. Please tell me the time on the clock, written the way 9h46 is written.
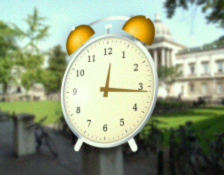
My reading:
12h16
